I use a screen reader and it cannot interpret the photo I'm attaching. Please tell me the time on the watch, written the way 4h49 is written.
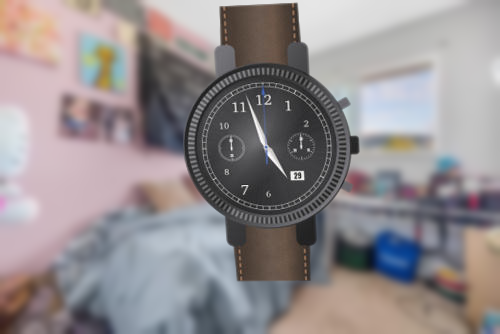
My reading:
4h57
